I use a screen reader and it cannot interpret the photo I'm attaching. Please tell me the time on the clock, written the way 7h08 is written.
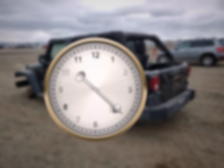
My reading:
10h22
